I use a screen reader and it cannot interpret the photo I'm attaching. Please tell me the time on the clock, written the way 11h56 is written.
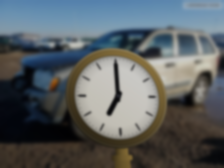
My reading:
7h00
